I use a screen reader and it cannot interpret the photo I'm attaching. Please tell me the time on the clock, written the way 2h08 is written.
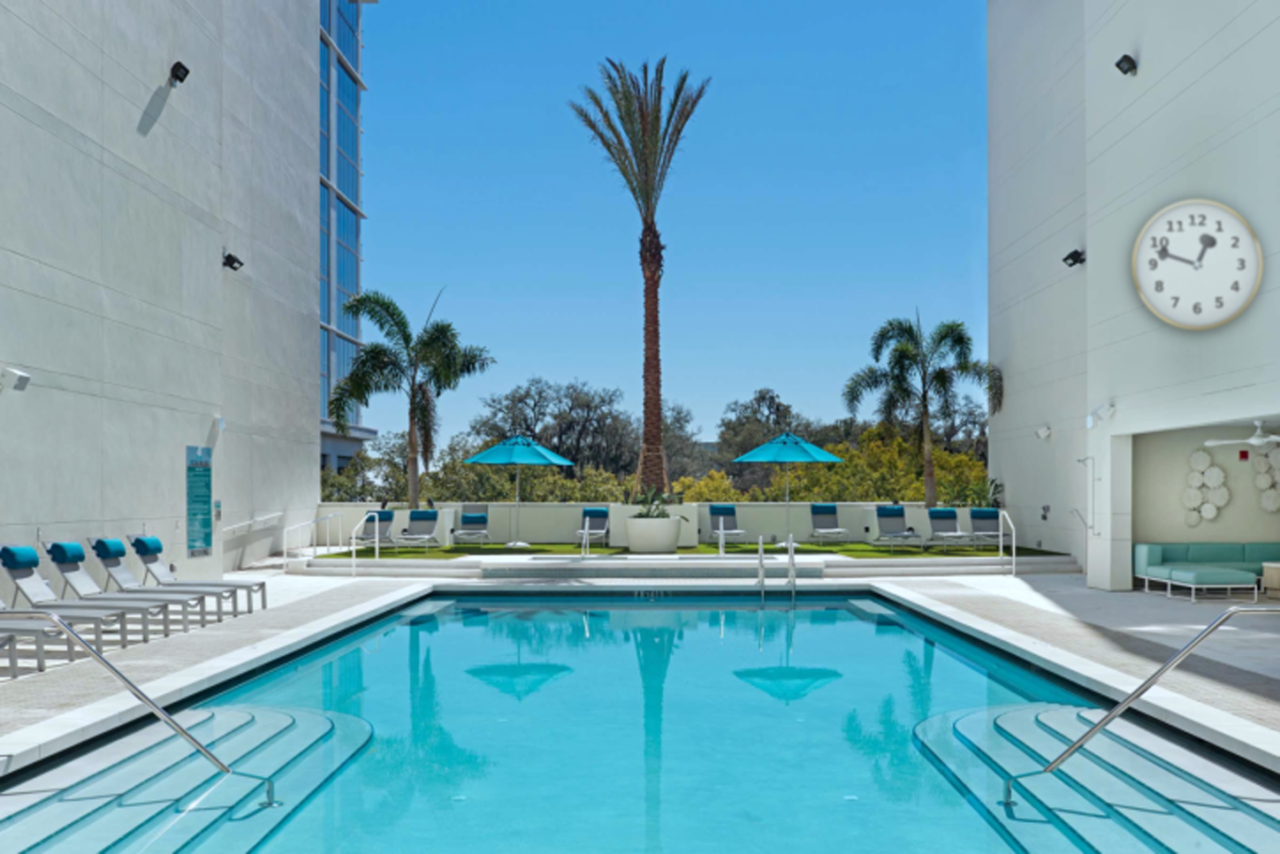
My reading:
12h48
